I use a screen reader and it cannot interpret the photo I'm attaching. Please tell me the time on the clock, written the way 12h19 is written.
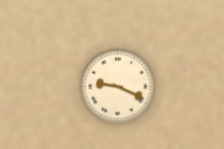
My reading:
9h19
